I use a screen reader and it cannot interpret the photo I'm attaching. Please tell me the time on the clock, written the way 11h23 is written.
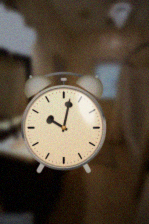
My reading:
10h02
